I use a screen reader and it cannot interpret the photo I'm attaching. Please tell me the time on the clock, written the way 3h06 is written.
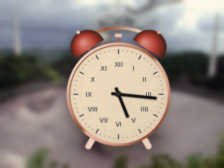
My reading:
5h16
